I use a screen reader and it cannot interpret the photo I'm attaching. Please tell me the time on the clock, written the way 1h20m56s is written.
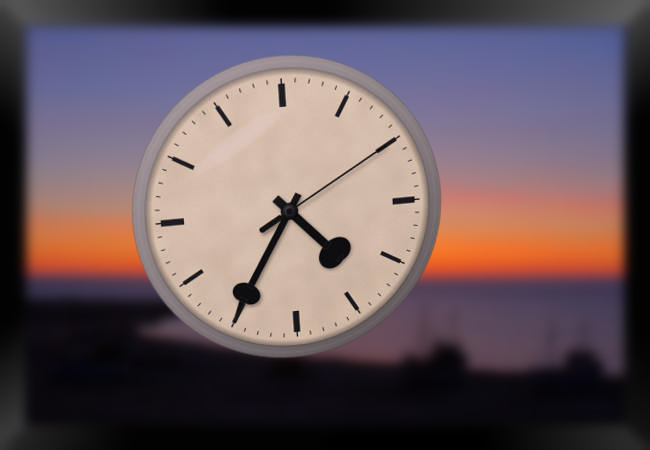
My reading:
4h35m10s
